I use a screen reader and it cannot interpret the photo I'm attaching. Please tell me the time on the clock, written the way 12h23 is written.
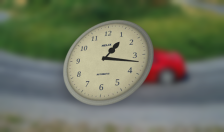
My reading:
1h17
